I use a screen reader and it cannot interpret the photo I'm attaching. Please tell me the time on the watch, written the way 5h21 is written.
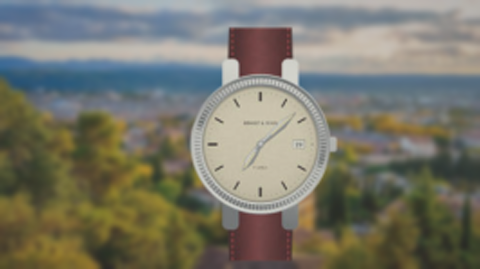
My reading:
7h08
